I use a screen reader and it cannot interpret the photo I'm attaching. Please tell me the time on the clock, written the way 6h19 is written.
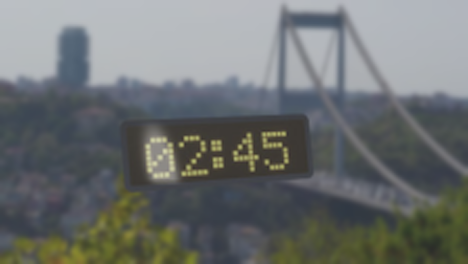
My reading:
2h45
